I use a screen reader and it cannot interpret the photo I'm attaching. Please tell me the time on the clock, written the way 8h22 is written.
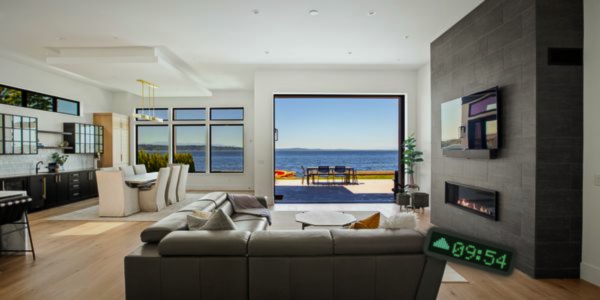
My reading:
9h54
